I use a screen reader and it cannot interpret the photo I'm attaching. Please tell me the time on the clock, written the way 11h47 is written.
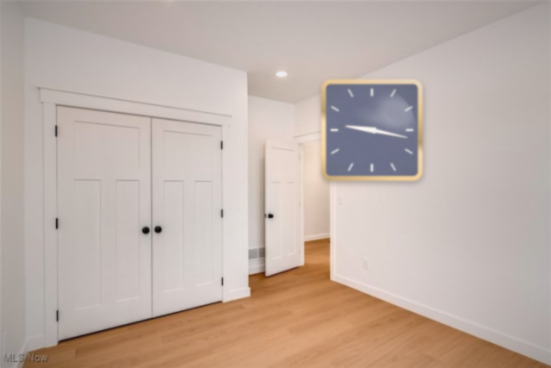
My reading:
9h17
